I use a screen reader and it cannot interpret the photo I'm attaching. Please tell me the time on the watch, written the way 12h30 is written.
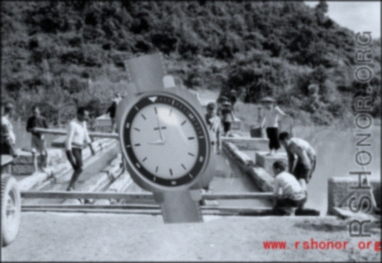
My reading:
9h00
